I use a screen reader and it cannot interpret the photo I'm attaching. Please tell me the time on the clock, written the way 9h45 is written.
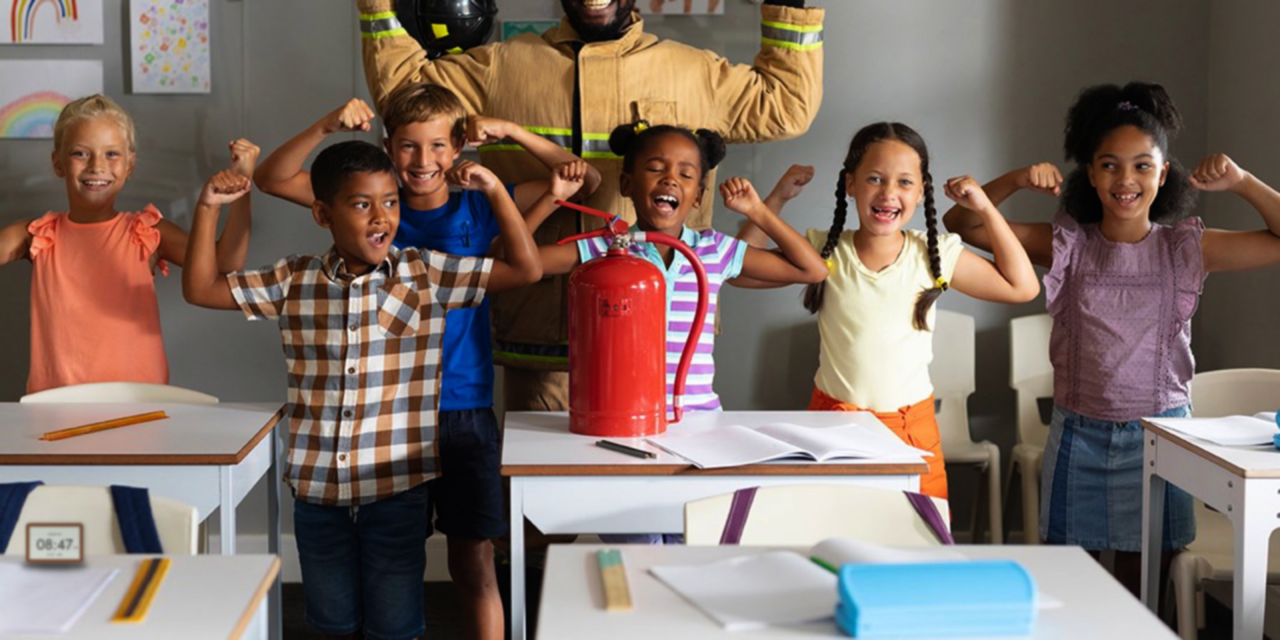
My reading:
8h47
